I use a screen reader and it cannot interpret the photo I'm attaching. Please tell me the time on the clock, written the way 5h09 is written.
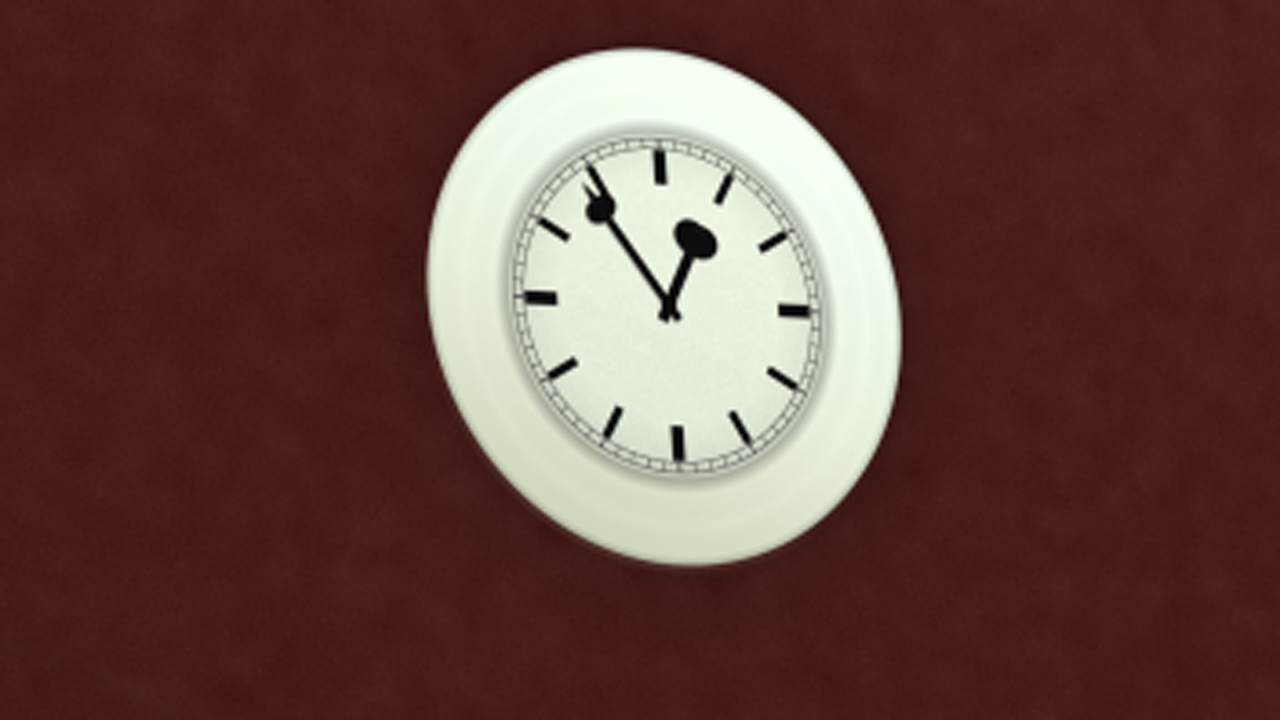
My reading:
12h54
